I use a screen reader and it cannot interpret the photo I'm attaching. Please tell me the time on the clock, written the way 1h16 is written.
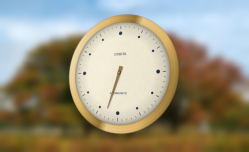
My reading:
6h33
